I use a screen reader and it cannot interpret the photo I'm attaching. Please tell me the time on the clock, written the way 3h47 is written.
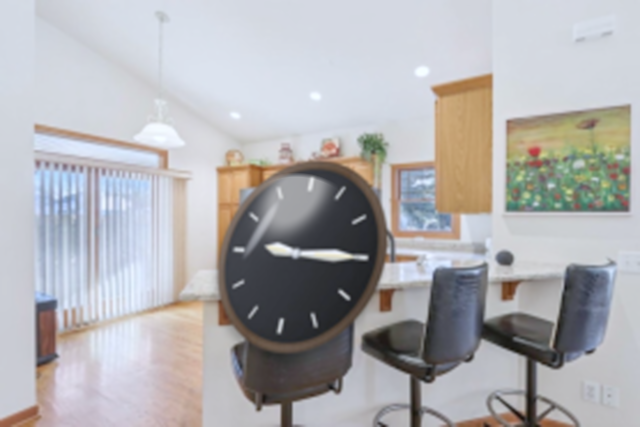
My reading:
9h15
